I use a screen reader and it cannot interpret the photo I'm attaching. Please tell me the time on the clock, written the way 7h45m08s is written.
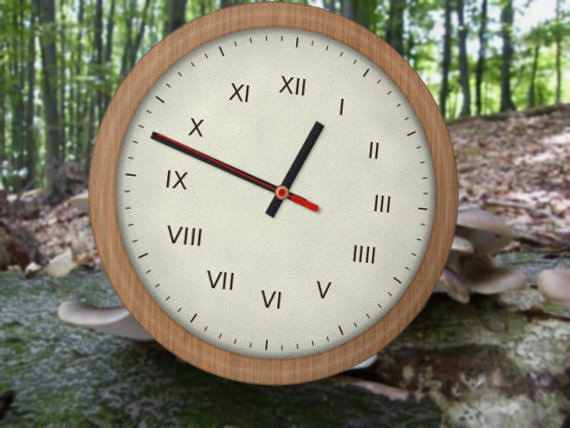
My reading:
12h47m48s
